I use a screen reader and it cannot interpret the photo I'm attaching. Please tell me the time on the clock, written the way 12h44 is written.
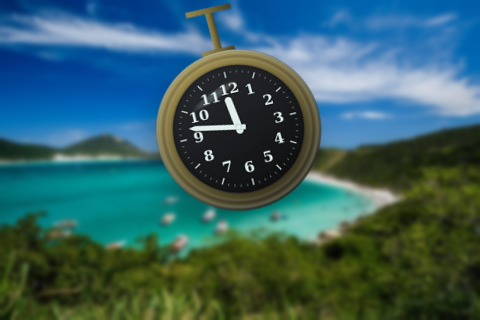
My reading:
11h47
